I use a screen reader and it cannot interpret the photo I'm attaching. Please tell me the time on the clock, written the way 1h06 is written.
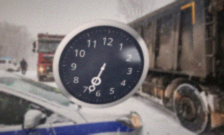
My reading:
6h33
